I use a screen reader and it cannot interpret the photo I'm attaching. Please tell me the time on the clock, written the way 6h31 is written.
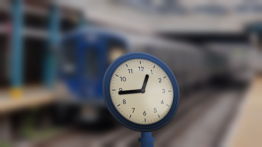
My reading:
12h44
